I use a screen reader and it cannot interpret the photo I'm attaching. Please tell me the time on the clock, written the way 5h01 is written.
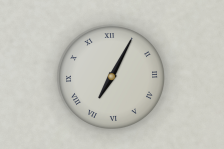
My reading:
7h05
